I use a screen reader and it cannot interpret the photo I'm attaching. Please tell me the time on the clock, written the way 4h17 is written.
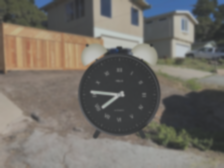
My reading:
7h46
